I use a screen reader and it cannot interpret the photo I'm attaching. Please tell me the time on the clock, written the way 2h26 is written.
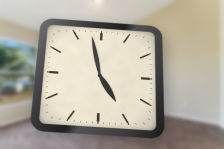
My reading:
4h58
